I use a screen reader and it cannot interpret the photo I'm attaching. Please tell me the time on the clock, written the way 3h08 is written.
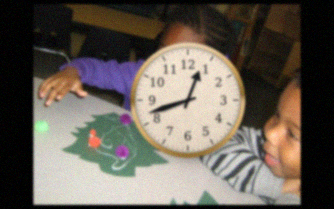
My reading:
12h42
